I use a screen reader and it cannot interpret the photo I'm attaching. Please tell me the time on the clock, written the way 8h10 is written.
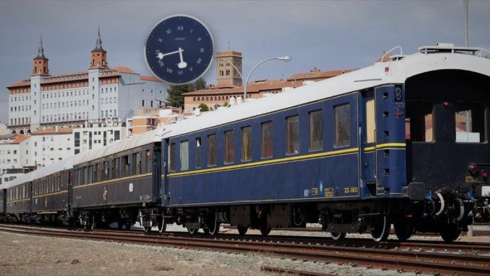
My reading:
5h43
